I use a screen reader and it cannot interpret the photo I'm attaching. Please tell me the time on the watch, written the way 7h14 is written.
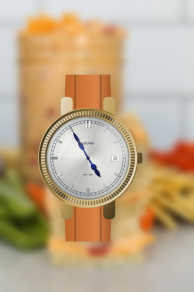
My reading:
4h55
